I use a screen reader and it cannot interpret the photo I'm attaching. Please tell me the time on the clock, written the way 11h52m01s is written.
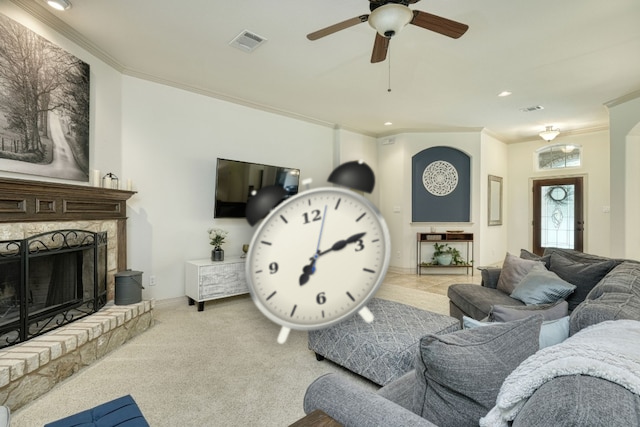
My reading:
7h13m03s
